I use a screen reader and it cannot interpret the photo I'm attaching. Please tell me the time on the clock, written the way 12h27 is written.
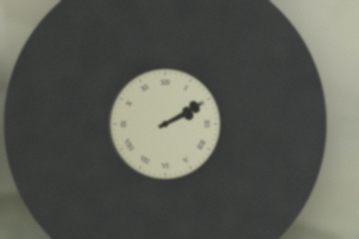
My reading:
2h10
